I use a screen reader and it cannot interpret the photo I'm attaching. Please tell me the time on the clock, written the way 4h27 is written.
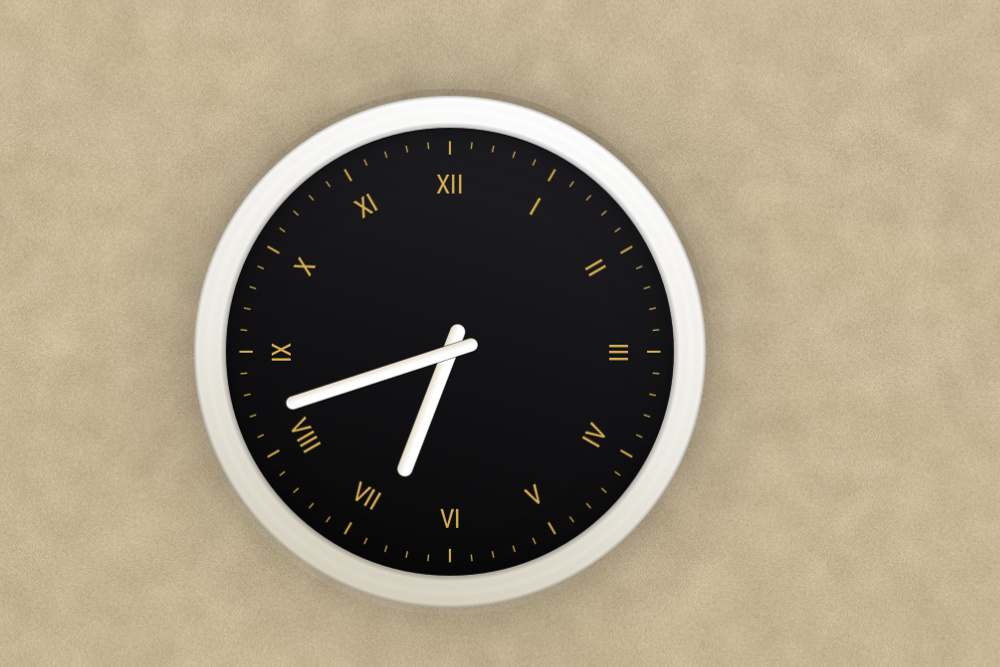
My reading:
6h42
